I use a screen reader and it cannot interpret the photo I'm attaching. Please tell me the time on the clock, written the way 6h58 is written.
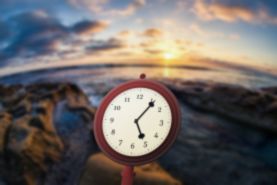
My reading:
5h06
